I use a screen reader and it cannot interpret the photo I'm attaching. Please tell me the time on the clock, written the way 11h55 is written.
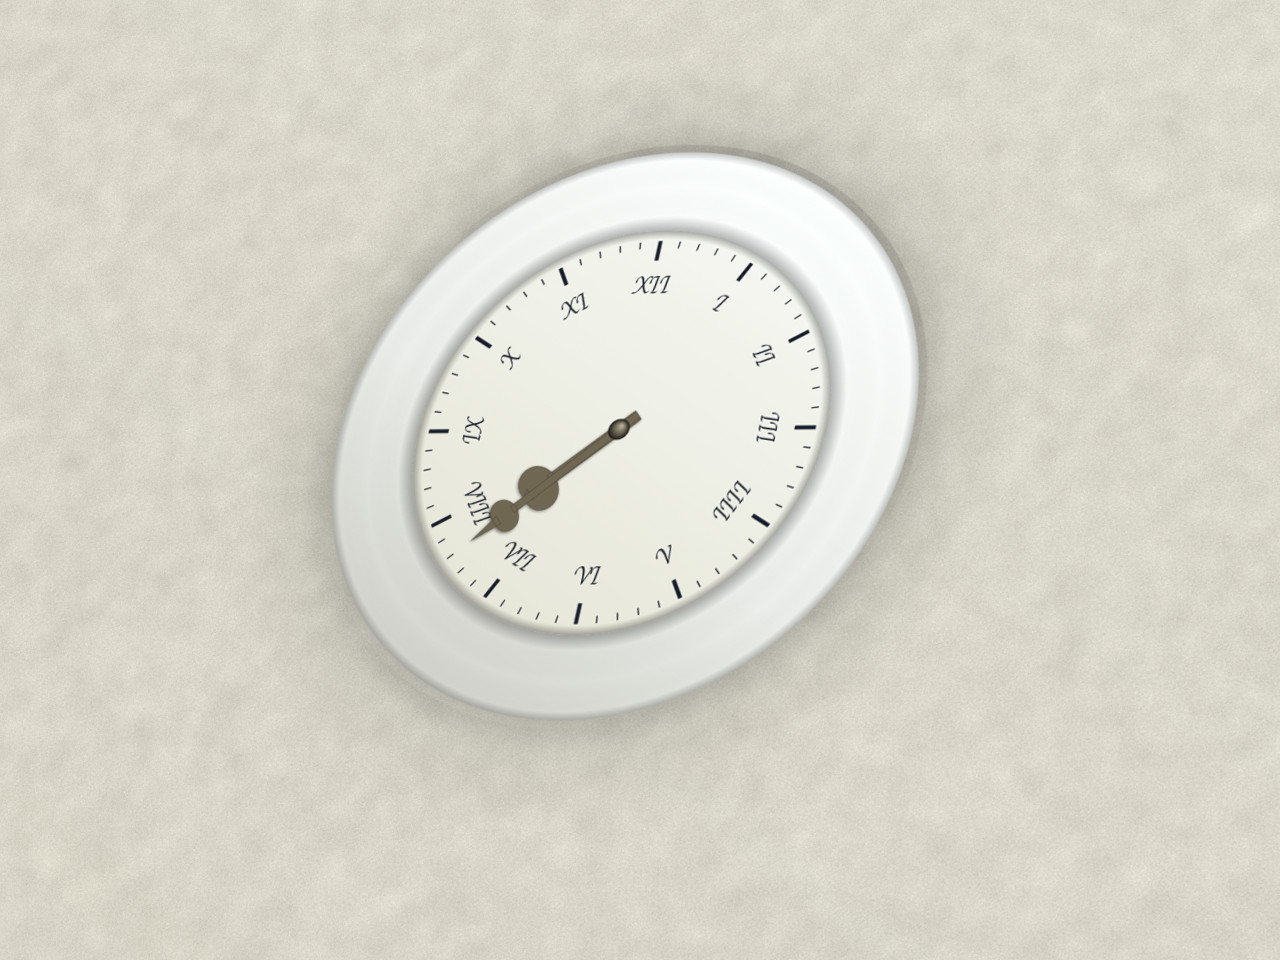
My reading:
7h38
